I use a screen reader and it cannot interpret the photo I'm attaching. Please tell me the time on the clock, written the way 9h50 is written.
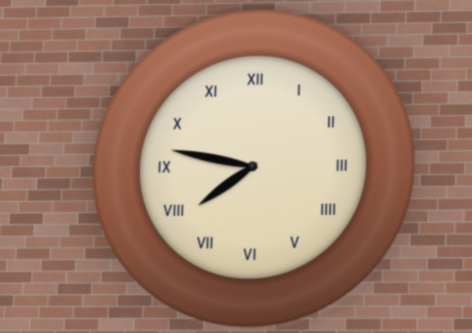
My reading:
7h47
